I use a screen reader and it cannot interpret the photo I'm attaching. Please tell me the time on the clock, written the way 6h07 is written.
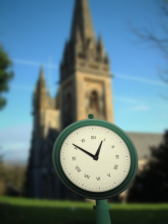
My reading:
12h51
